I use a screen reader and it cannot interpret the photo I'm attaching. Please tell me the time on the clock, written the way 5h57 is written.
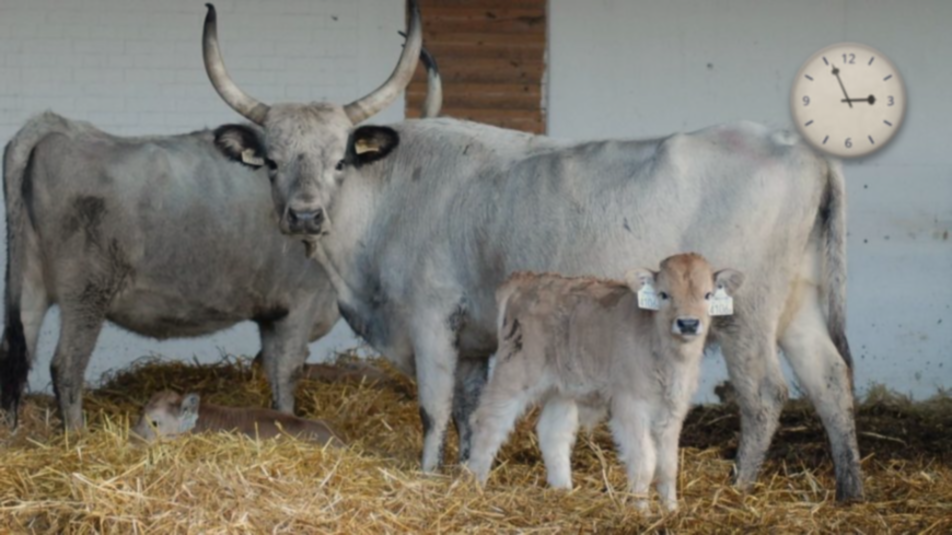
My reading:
2h56
